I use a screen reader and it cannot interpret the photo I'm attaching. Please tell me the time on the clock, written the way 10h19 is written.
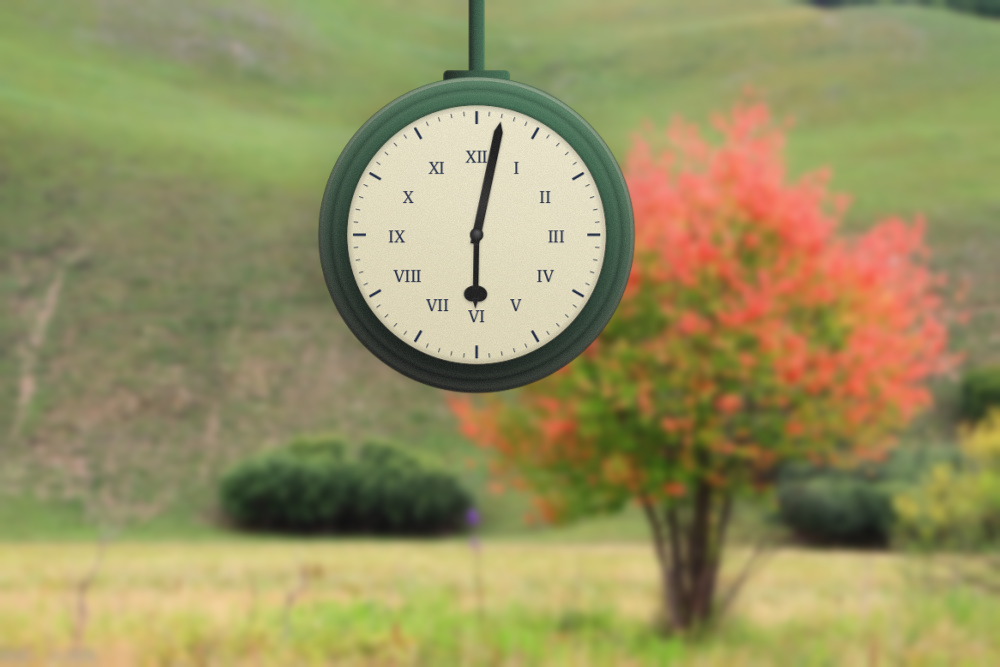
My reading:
6h02
